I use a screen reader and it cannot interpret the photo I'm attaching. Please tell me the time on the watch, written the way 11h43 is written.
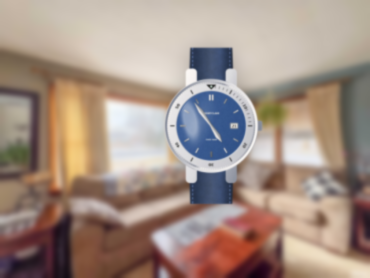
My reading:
4h54
